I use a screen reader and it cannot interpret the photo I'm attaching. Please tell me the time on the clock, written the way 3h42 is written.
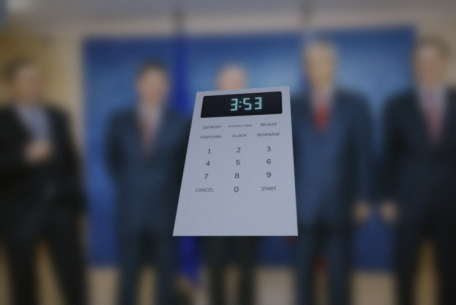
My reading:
3h53
